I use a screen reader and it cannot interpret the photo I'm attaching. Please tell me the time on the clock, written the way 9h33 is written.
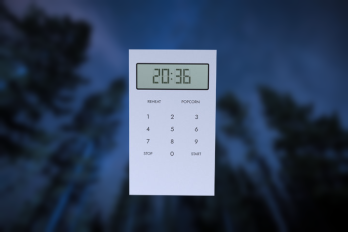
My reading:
20h36
